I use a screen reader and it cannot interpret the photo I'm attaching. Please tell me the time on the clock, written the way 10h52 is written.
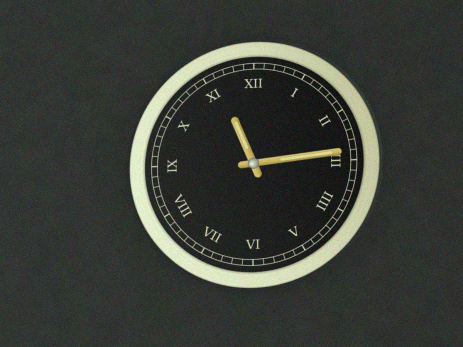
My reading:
11h14
